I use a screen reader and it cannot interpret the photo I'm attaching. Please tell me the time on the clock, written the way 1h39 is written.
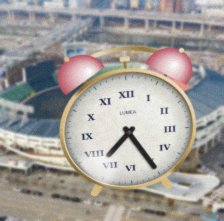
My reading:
7h25
